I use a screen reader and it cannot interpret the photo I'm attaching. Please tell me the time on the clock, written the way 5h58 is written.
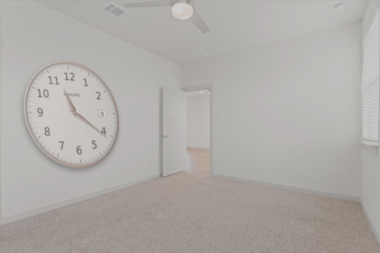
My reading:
11h21
